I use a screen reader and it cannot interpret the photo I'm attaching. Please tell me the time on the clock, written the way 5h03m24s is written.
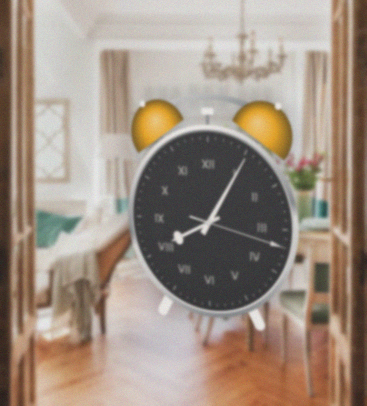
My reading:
8h05m17s
